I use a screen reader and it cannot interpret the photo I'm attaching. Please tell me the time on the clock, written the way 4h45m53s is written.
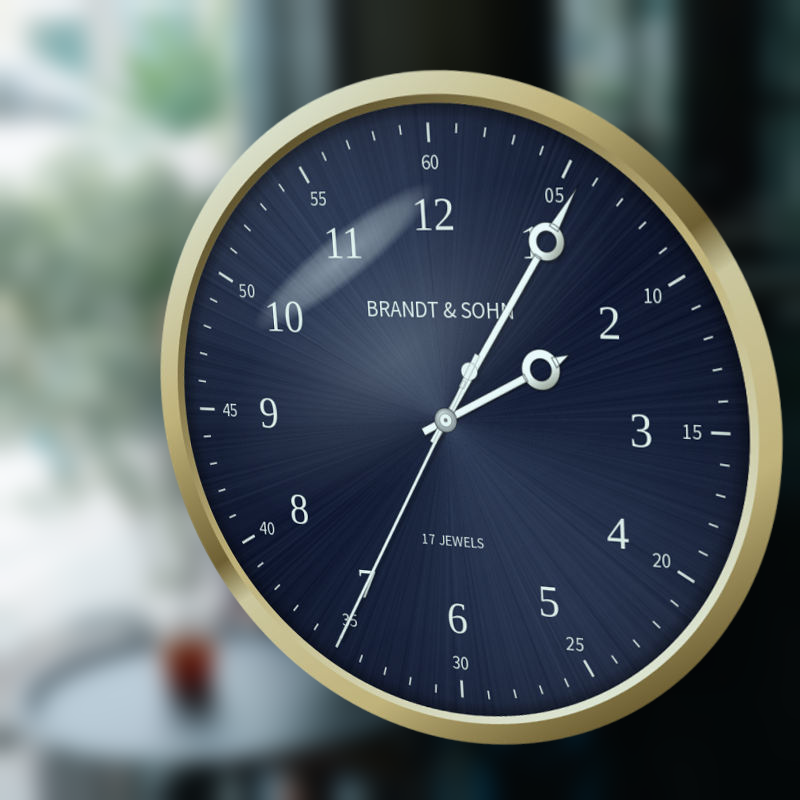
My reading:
2h05m35s
